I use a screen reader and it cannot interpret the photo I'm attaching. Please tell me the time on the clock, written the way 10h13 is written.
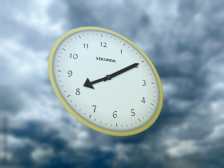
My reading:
8h10
